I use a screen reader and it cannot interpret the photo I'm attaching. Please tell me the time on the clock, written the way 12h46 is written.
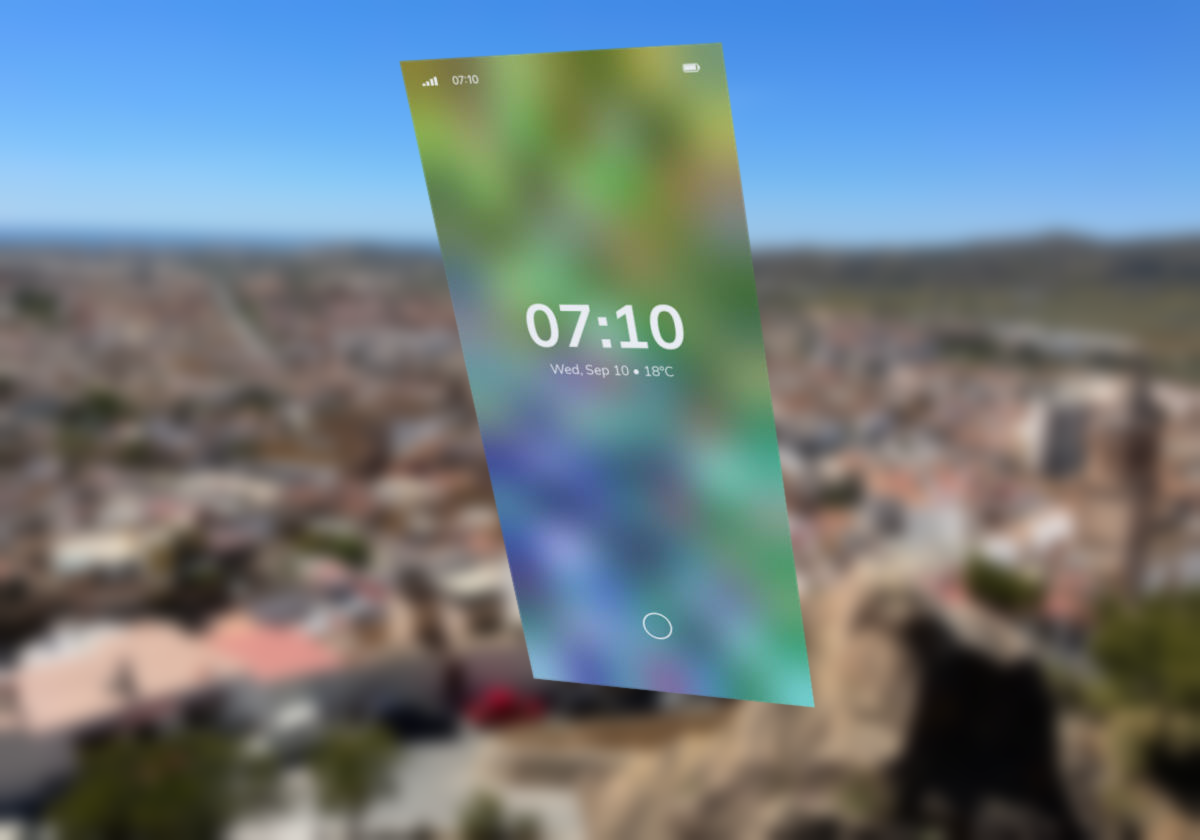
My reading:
7h10
